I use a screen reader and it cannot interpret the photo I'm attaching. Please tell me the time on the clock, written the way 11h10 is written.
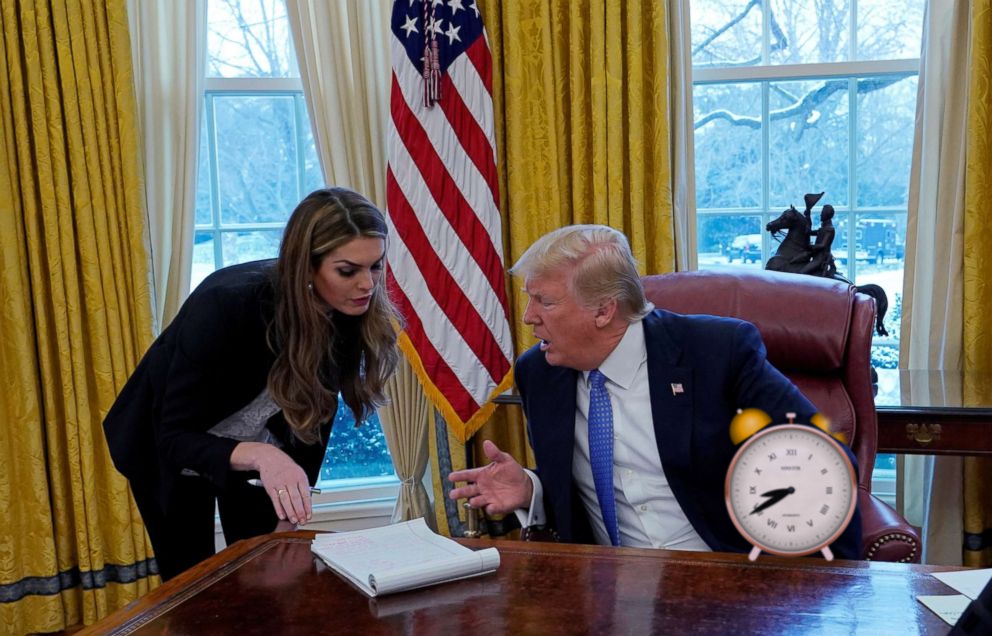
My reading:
8h40
